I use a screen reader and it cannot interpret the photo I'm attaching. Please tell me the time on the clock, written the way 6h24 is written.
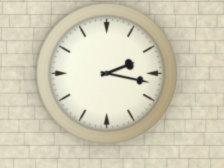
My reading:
2h17
